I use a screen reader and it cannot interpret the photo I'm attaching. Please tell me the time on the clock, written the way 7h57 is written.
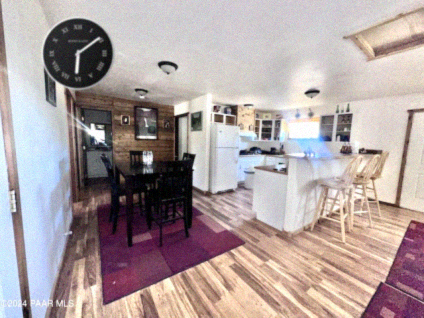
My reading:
6h09
